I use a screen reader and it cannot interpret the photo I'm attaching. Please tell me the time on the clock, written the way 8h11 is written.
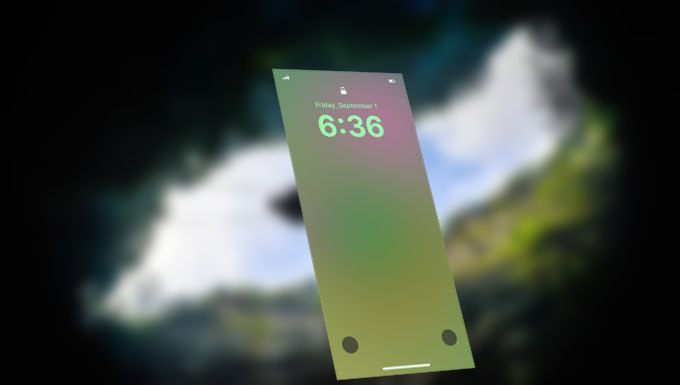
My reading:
6h36
